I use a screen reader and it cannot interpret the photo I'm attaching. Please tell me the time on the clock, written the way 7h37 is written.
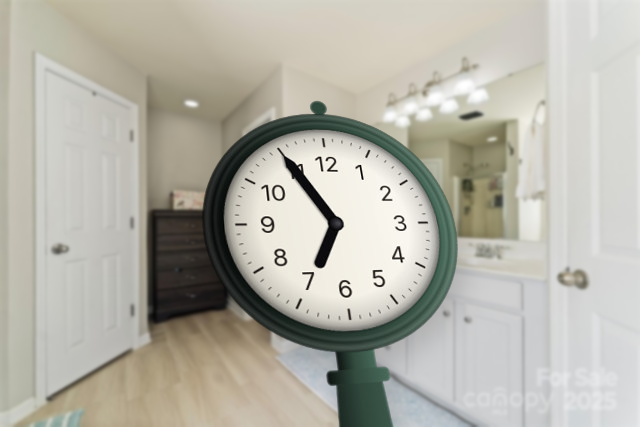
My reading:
6h55
